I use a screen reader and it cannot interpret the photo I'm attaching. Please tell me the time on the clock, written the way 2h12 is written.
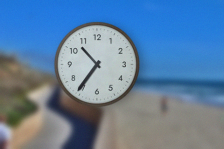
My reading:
10h36
